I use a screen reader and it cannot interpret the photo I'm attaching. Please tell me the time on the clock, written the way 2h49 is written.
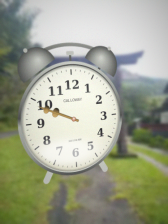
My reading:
9h49
